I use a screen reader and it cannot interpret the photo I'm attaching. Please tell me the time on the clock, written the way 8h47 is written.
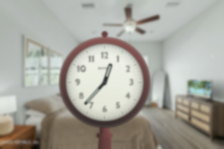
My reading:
12h37
